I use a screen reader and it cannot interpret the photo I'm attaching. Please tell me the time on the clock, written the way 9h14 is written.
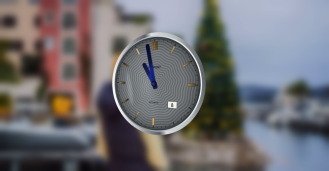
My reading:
10h58
